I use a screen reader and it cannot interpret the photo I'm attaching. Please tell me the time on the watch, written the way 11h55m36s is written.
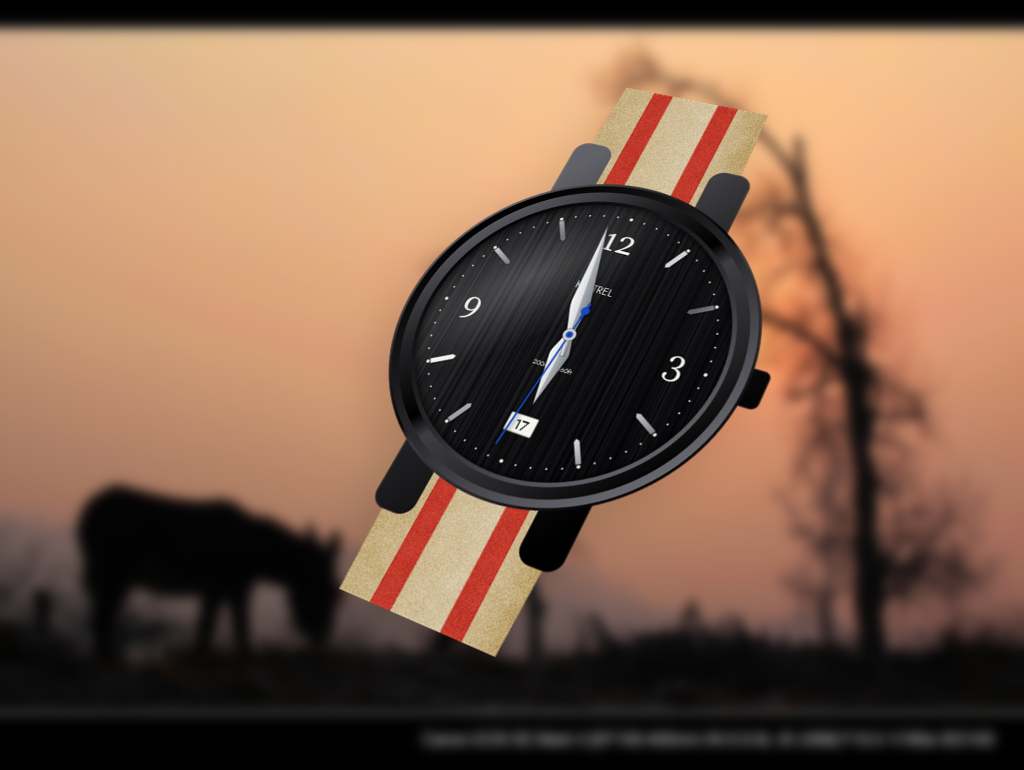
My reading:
5h58m31s
